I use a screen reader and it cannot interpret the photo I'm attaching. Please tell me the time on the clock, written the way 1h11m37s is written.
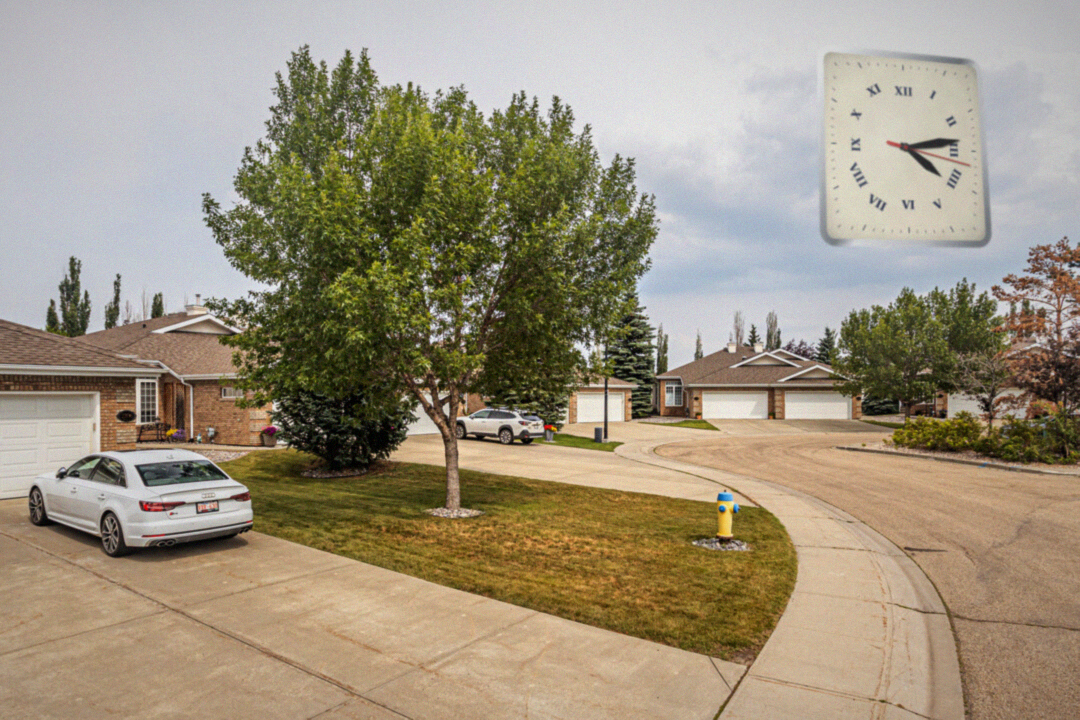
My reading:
4h13m17s
